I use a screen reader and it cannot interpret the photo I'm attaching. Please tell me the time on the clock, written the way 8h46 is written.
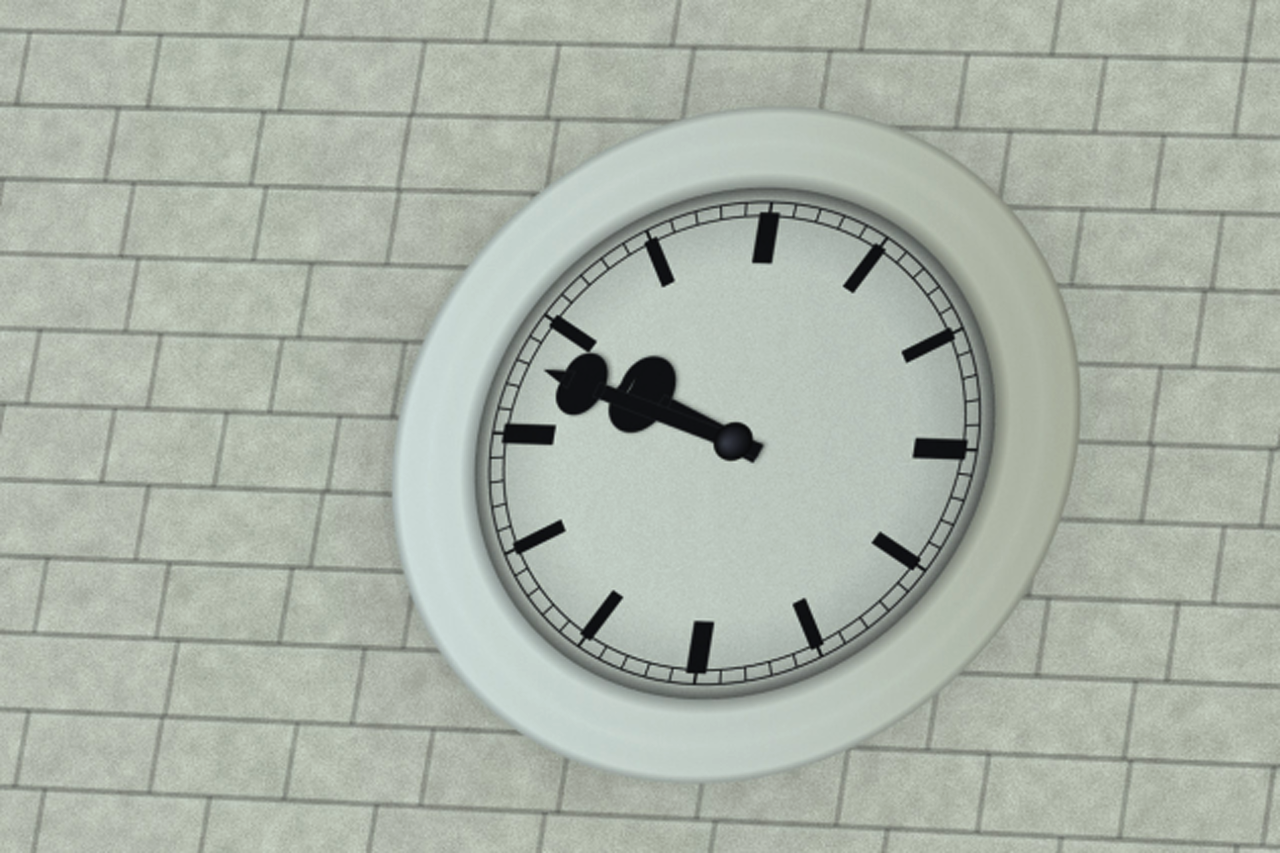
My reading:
9h48
